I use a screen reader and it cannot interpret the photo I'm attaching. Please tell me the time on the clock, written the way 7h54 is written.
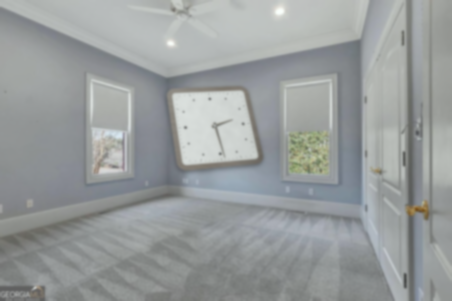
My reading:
2h29
